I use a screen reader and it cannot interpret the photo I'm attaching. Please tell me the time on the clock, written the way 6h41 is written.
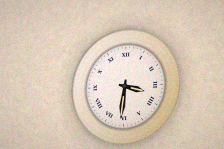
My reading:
3h31
